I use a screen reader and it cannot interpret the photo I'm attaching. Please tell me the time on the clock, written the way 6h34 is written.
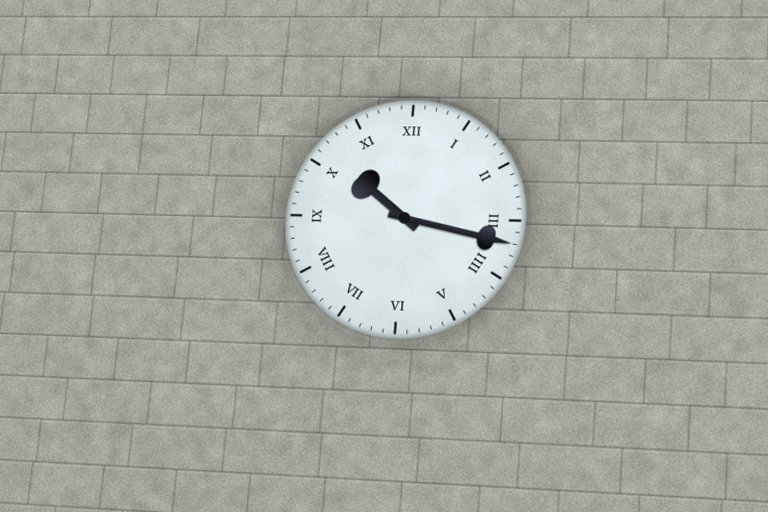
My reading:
10h17
